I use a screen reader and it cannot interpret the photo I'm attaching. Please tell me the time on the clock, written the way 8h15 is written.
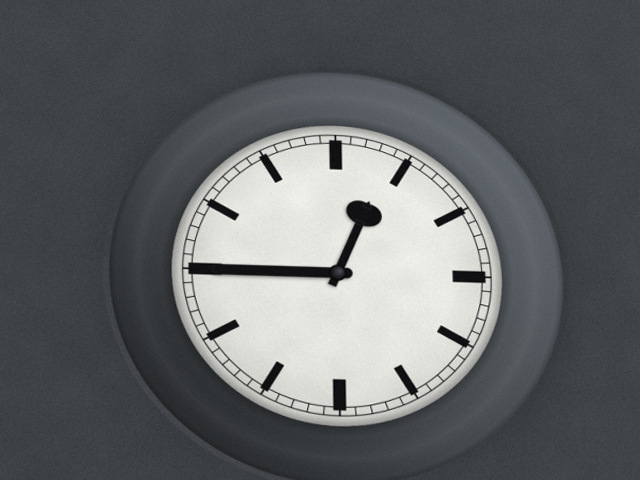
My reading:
12h45
